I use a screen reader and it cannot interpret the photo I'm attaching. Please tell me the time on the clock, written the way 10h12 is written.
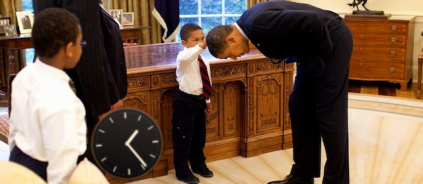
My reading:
1h24
